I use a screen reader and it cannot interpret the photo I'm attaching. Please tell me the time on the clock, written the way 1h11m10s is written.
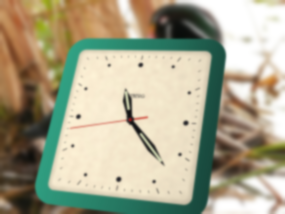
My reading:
11h22m43s
